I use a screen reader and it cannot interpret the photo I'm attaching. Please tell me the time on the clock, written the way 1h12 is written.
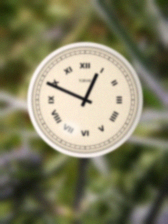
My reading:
12h49
